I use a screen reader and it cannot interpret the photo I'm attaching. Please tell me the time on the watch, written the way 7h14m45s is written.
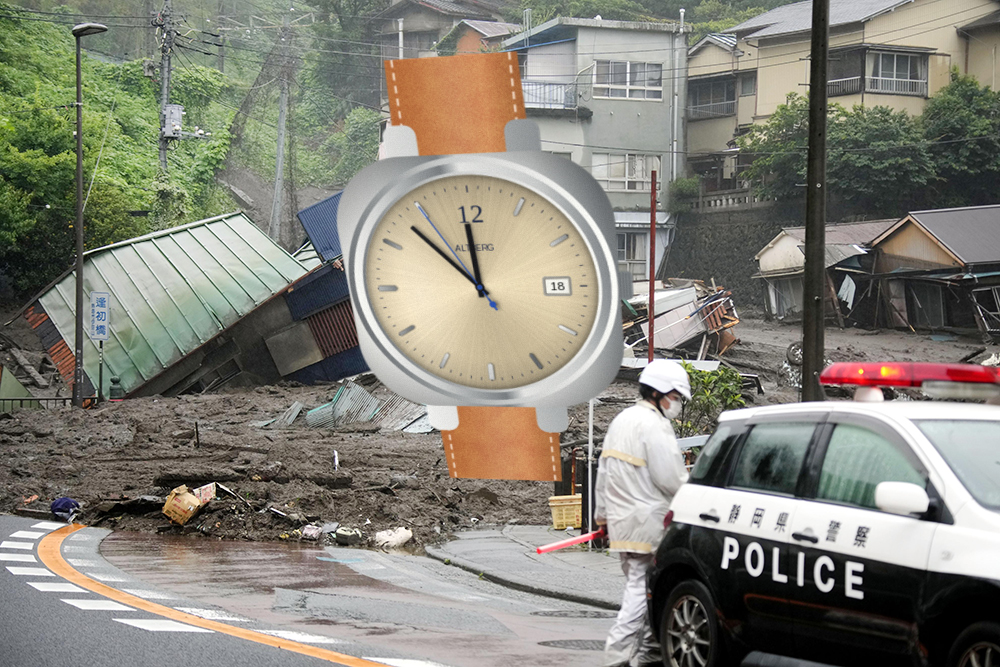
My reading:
11h52m55s
